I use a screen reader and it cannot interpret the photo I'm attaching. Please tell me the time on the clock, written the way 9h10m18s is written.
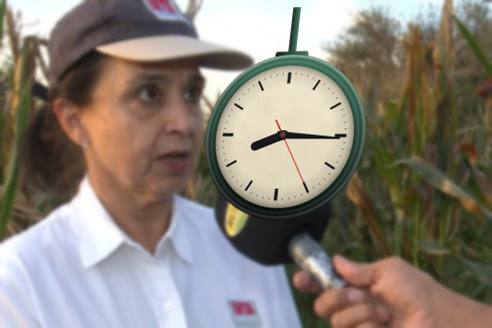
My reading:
8h15m25s
